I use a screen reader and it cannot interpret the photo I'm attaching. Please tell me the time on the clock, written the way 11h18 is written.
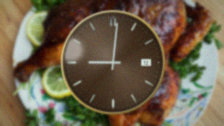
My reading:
9h01
